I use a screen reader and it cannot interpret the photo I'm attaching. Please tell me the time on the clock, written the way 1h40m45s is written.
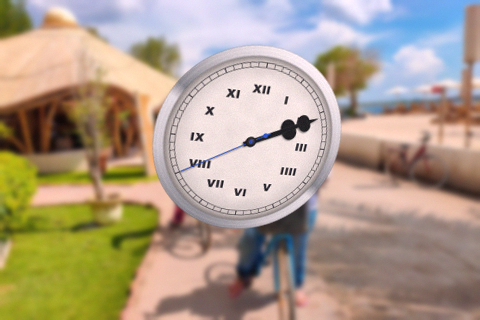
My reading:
2h10m40s
